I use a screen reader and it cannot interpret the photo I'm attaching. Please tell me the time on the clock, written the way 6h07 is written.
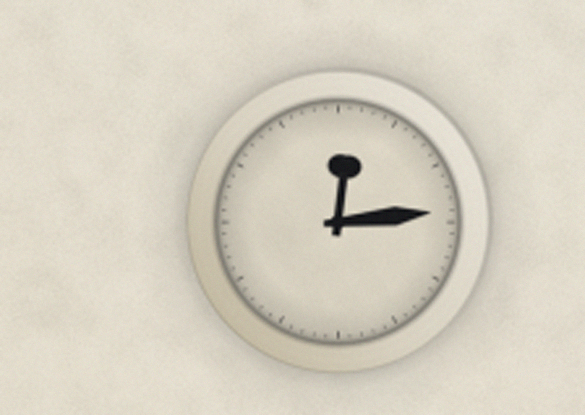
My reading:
12h14
